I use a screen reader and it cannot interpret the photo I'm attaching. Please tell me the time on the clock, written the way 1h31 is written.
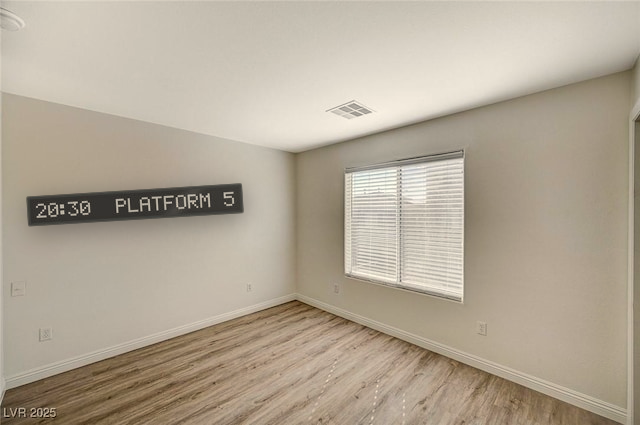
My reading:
20h30
